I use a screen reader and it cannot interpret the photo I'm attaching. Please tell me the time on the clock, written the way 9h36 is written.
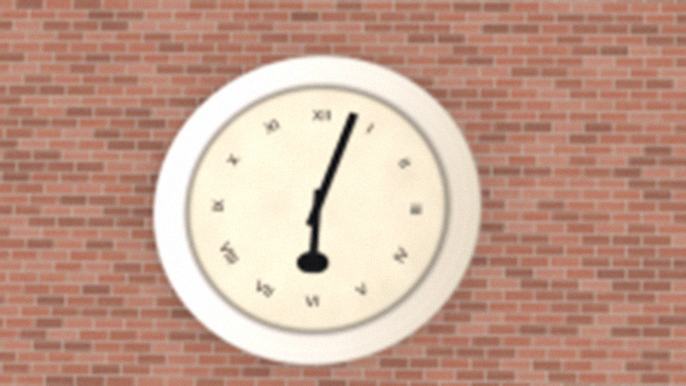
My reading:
6h03
